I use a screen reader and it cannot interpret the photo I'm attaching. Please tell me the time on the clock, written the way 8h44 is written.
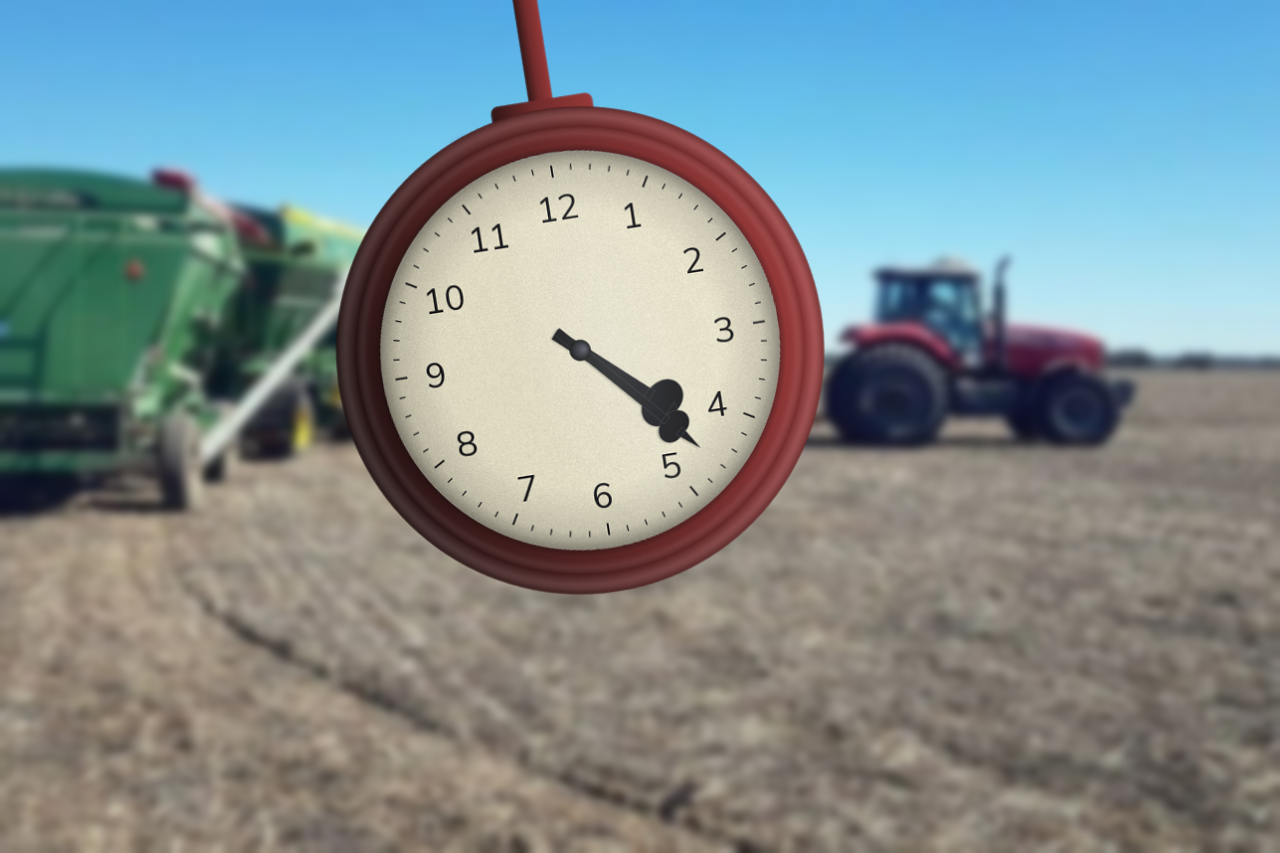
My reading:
4h23
